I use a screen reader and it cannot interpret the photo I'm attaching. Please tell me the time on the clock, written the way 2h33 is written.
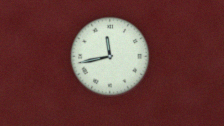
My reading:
11h43
